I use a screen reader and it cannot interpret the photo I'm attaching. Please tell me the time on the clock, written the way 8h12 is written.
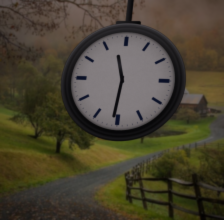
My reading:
11h31
